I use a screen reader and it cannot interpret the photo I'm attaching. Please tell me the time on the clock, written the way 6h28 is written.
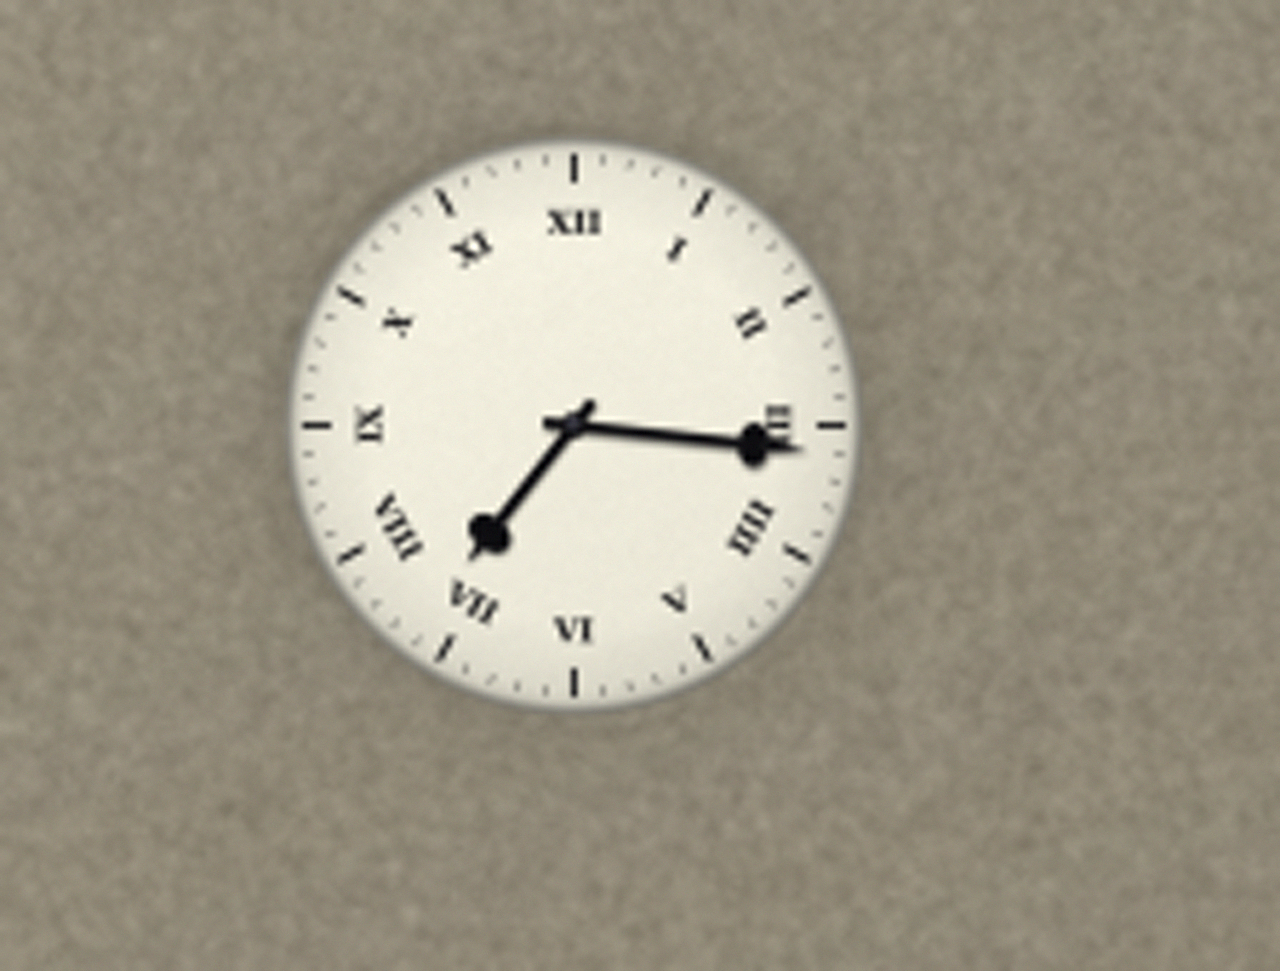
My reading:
7h16
